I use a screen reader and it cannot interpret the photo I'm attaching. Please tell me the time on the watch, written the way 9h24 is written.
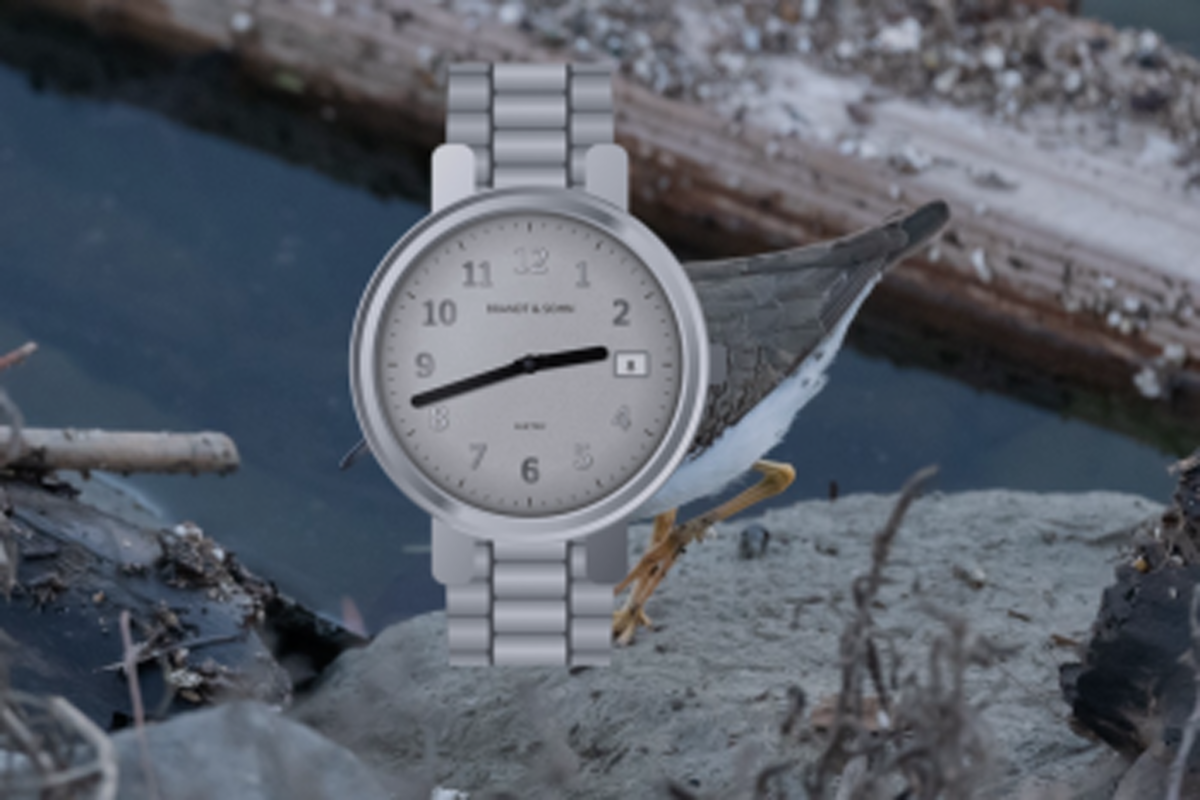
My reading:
2h42
